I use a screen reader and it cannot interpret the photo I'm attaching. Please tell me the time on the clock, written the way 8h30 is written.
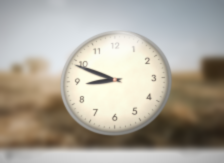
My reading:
8h49
